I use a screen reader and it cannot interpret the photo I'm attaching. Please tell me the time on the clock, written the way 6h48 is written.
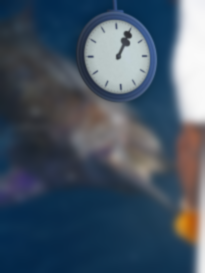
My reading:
1h05
